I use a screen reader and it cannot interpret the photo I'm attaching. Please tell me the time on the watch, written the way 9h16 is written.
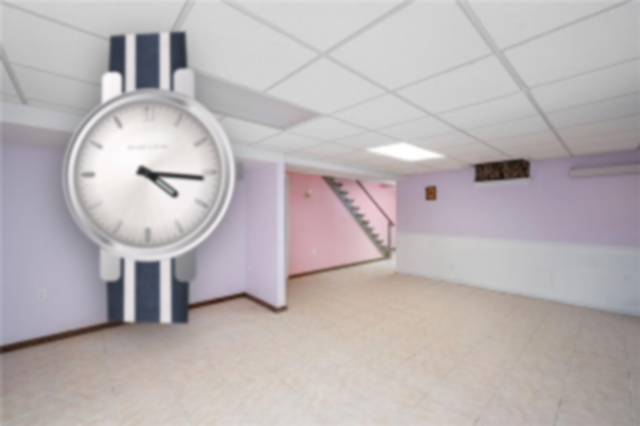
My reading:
4h16
